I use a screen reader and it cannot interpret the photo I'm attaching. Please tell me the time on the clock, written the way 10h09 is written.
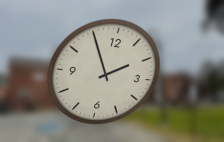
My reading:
1h55
